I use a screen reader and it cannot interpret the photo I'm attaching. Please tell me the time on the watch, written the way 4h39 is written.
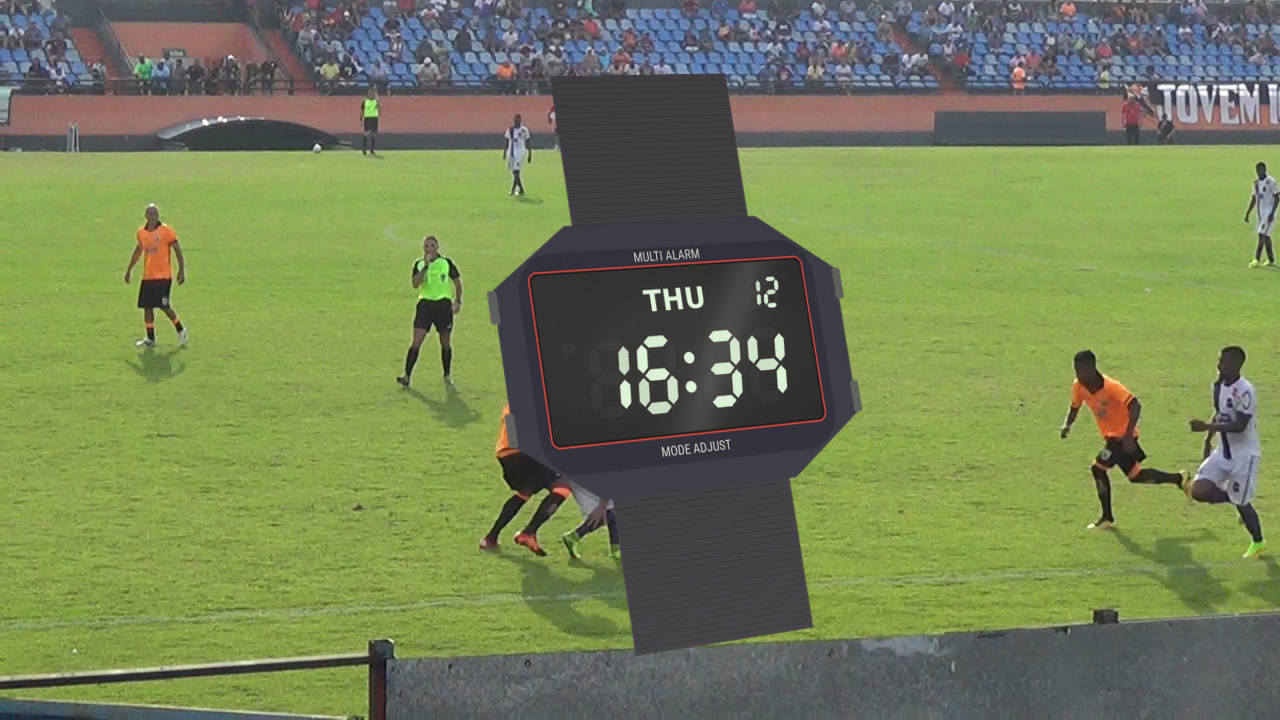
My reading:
16h34
